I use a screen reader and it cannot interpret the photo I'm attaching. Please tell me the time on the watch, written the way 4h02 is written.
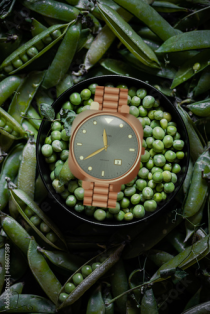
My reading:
11h39
